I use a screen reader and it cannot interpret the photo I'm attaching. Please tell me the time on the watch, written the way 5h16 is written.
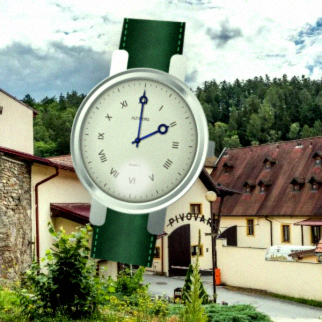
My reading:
2h00
